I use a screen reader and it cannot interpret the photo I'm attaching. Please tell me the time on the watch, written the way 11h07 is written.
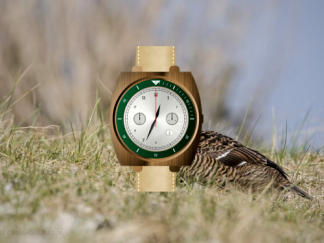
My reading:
12h34
